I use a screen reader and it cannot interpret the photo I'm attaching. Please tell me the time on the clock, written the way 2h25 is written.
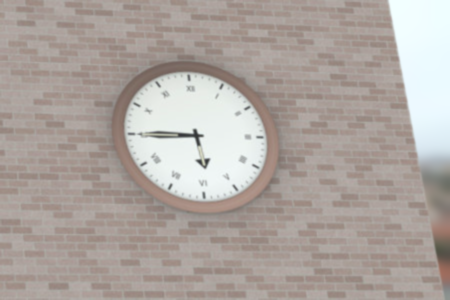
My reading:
5h45
